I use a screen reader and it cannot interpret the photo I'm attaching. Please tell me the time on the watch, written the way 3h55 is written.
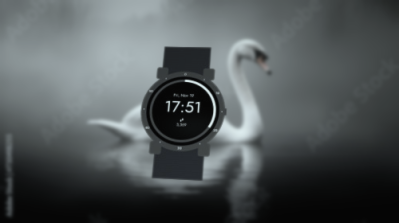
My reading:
17h51
